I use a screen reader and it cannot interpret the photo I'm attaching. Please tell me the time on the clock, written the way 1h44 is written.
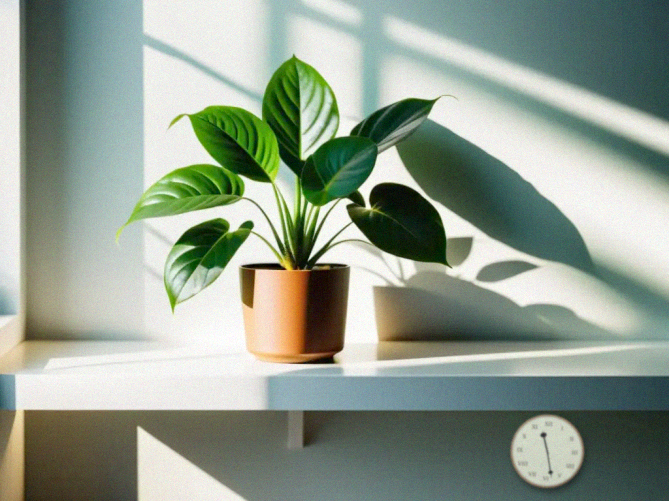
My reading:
11h28
